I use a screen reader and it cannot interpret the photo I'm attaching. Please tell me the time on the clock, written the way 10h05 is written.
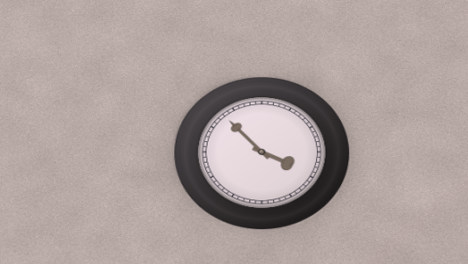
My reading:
3h53
